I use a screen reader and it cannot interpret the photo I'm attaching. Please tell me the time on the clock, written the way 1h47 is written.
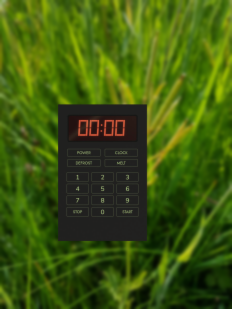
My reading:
0h00
